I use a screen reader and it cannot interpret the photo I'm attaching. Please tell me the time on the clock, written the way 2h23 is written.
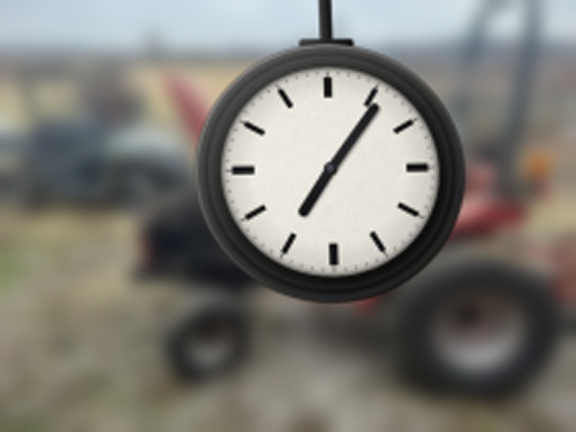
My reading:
7h06
